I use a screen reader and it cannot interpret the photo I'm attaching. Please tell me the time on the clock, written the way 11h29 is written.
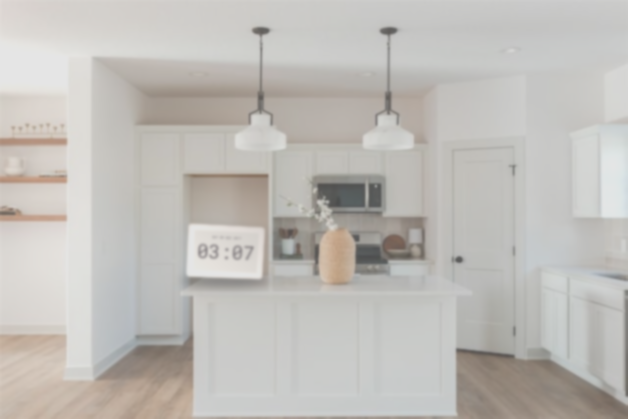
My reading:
3h07
